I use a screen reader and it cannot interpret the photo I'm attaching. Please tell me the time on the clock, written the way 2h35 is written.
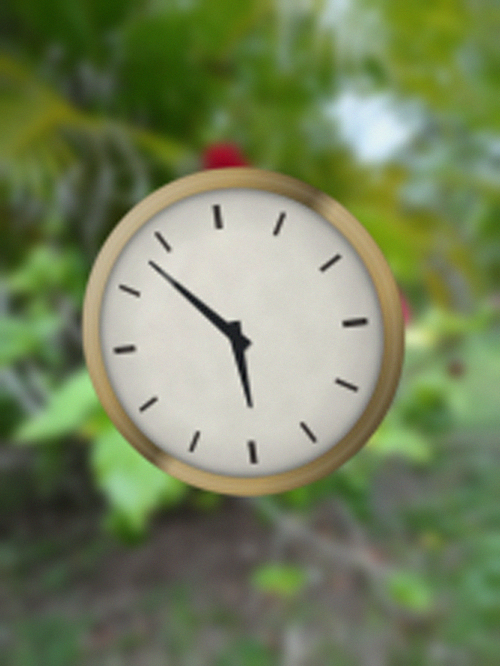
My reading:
5h53
